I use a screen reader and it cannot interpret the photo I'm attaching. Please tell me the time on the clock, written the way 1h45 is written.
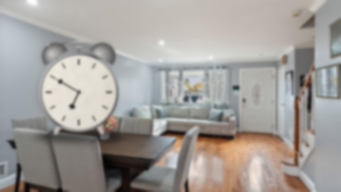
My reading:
6h50
